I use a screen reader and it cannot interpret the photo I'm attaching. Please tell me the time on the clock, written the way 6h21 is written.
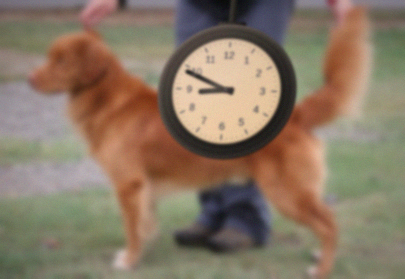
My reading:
8h49
